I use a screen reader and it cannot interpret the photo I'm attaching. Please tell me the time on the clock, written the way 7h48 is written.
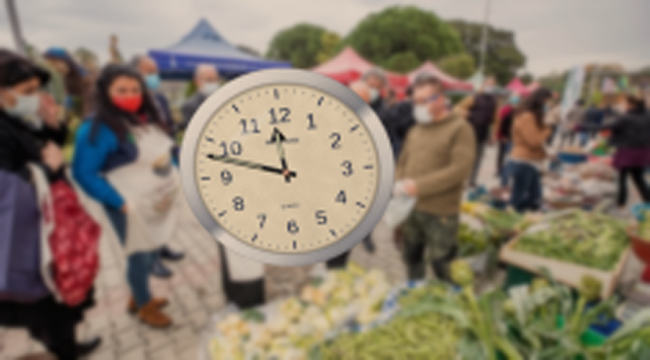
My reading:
11h48
